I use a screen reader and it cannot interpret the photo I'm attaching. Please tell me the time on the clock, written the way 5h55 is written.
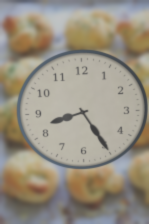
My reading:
8h25
